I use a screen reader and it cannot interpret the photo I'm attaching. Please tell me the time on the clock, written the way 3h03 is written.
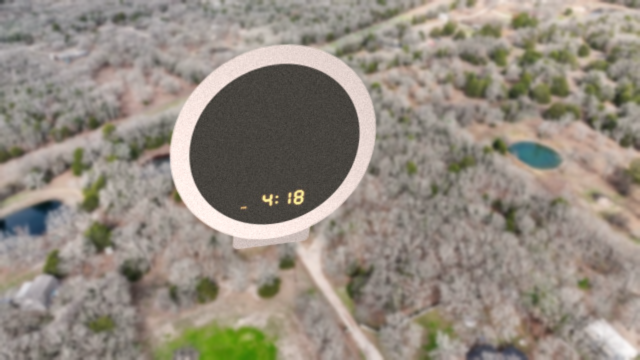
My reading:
4h18
